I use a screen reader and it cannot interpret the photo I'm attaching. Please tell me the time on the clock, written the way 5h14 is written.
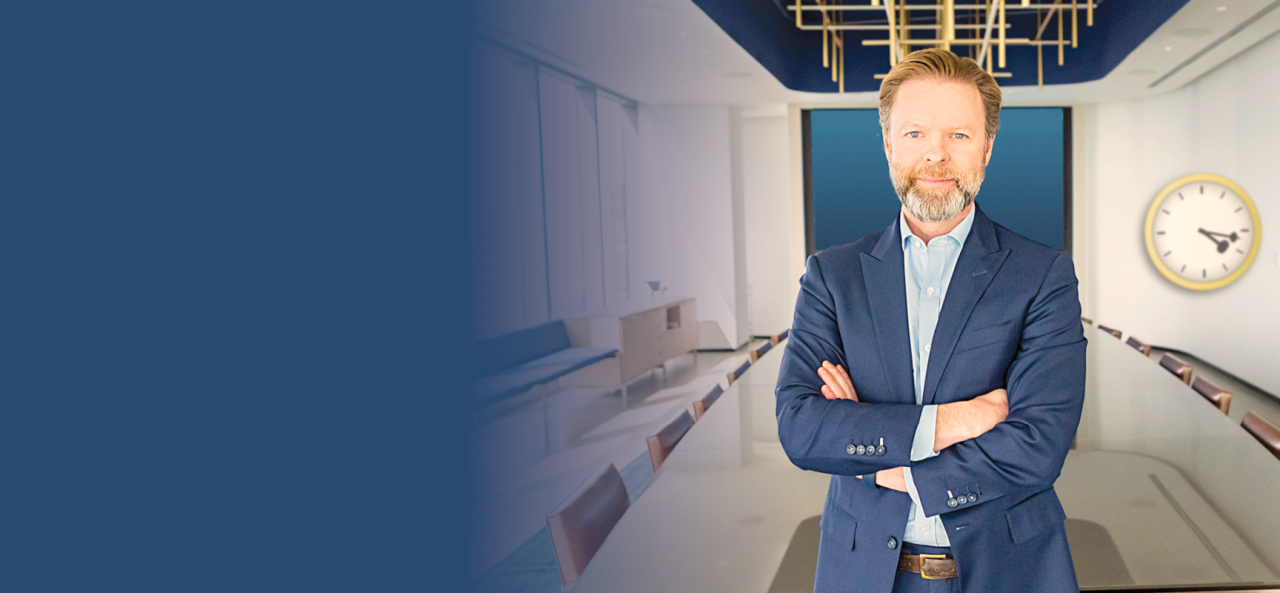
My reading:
4h17
